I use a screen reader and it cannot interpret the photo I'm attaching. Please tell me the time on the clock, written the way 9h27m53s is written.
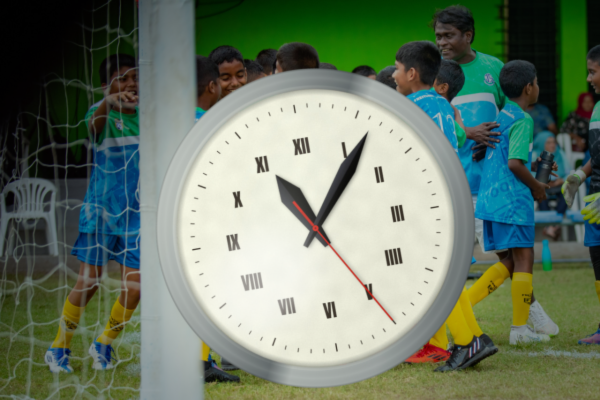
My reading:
11h06m25s
